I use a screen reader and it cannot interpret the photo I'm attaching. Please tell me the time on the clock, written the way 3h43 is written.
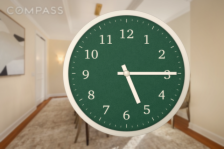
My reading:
5h15
